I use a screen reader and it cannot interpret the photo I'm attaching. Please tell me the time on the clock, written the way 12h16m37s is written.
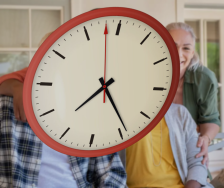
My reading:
7h23m58s
